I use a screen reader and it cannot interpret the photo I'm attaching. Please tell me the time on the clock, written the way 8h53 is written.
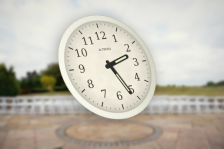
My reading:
2h26
